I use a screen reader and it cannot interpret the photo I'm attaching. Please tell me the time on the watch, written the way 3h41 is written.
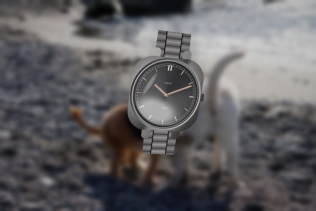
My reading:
10h11
